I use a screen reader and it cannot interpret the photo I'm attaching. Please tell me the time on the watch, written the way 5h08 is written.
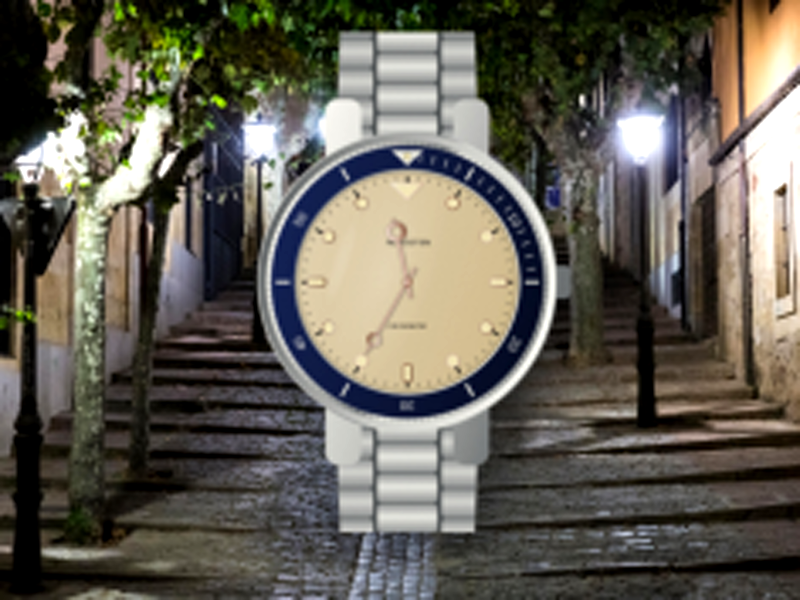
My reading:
11h35
